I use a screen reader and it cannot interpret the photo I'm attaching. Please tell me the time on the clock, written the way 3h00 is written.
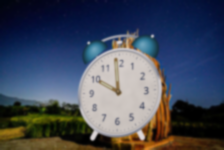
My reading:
9h59
